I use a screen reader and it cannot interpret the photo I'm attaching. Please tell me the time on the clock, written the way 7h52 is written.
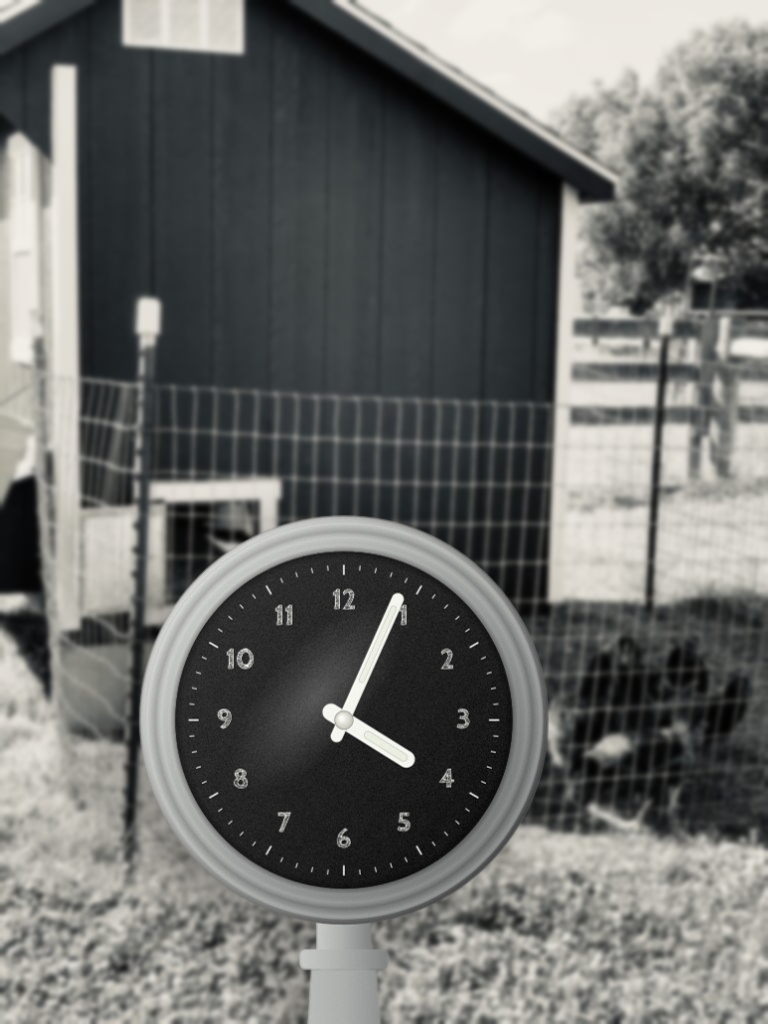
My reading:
4h04
